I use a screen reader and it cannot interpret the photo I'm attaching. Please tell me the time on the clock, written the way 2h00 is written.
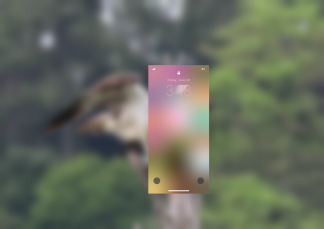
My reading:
3h18
